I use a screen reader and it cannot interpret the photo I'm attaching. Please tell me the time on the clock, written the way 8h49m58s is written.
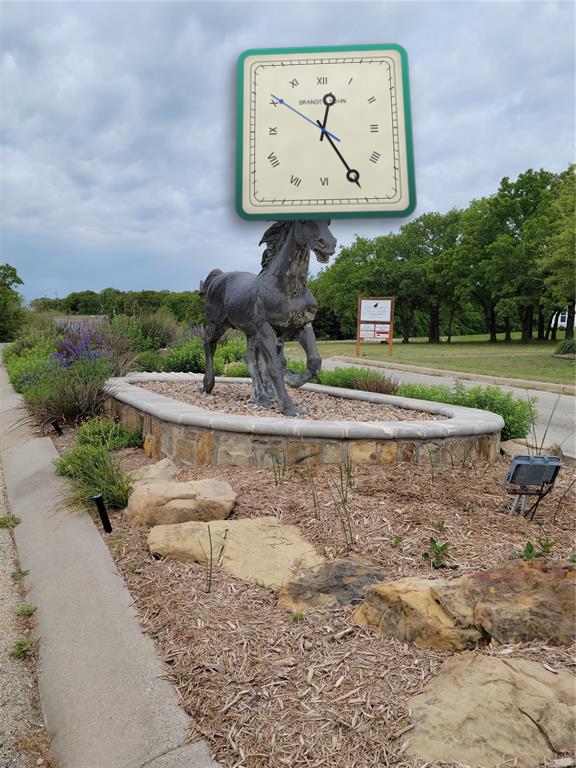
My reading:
12h24m51s
